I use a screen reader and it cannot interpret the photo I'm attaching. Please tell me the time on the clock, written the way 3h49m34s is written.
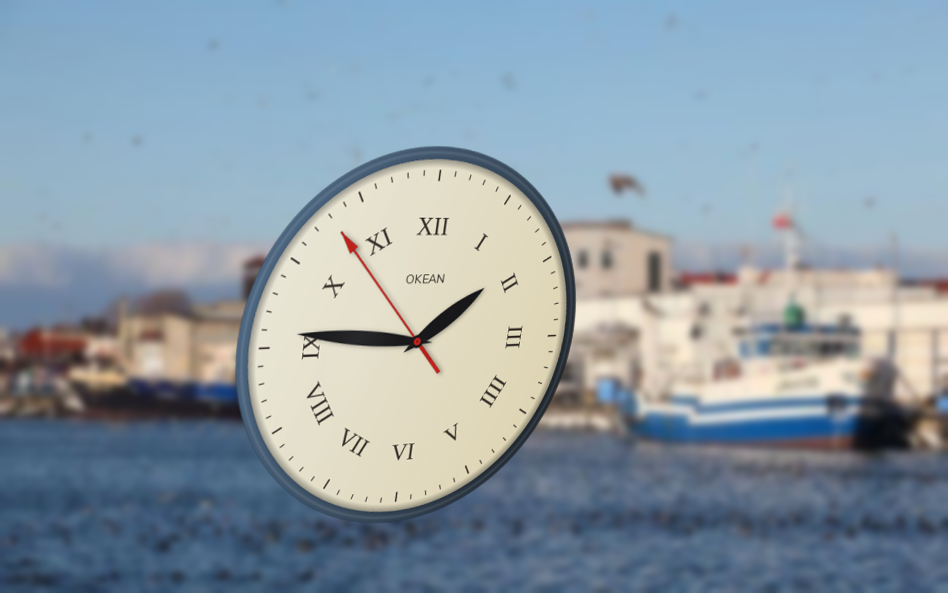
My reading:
1h45m53s
